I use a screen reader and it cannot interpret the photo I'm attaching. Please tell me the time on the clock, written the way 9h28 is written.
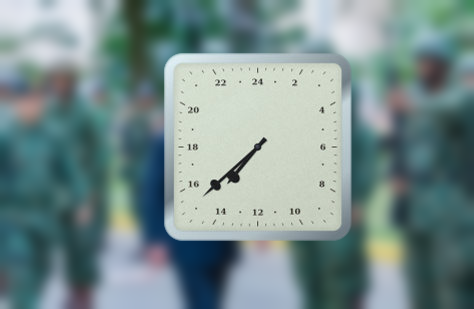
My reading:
14h38
